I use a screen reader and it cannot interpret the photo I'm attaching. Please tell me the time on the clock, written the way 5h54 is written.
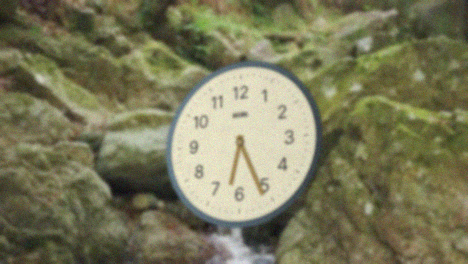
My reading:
6h26
